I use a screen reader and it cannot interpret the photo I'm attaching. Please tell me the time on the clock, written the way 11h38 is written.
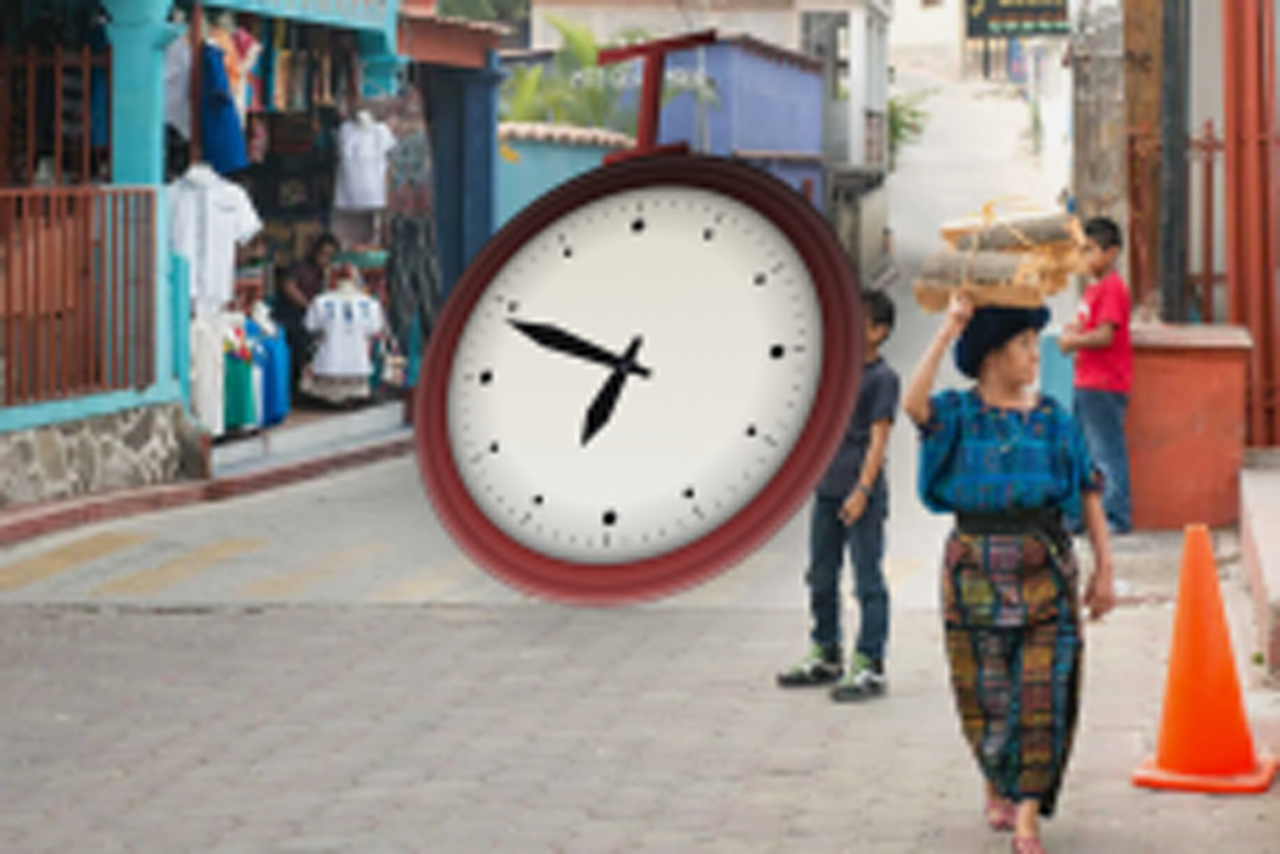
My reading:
6h49
